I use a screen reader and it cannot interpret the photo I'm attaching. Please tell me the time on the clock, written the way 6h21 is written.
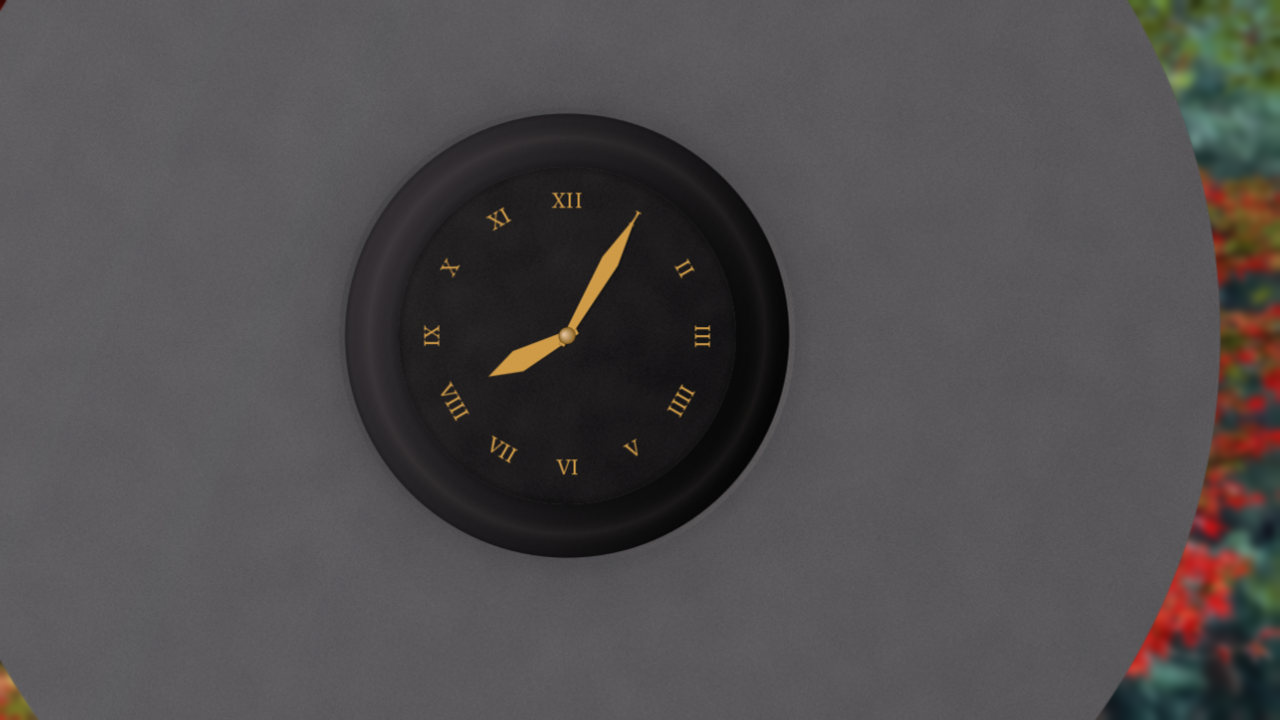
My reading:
8h05
